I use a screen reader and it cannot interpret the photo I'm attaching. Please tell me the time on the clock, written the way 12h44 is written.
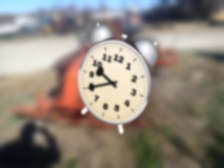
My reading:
9h40
